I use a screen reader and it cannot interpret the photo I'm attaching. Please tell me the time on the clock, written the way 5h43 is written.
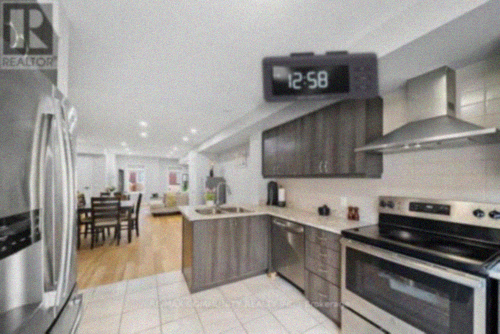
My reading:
12h58
